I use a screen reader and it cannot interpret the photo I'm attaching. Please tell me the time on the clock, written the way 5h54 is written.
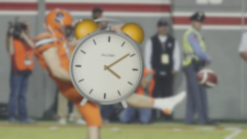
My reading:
4h09
